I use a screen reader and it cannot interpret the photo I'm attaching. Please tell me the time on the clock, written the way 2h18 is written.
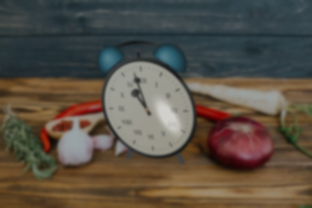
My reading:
10h58
